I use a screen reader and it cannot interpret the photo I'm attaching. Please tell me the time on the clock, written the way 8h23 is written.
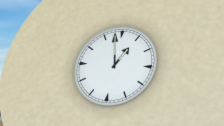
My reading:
12h58
